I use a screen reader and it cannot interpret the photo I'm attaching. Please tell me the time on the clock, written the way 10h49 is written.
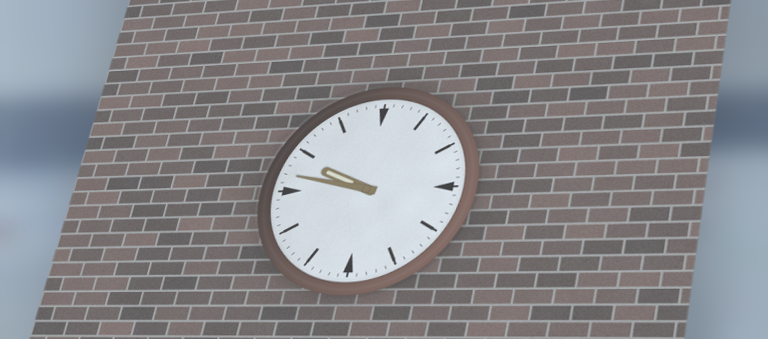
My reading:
9h47
